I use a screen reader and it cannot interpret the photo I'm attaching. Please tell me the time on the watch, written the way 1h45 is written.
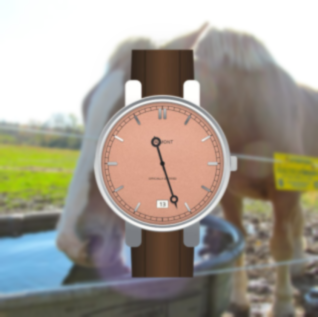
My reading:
11h27
